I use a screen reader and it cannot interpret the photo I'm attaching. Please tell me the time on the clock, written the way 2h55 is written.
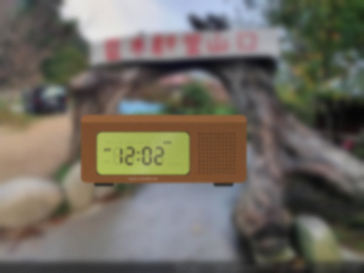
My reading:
12h02
